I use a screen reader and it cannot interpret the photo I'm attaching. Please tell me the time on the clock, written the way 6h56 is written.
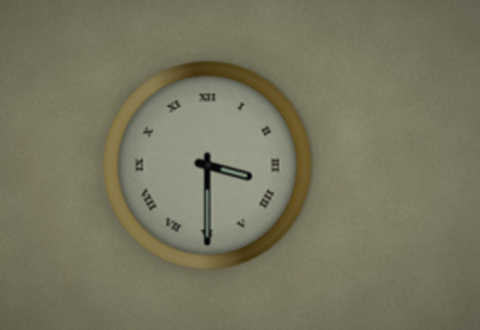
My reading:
3h30
